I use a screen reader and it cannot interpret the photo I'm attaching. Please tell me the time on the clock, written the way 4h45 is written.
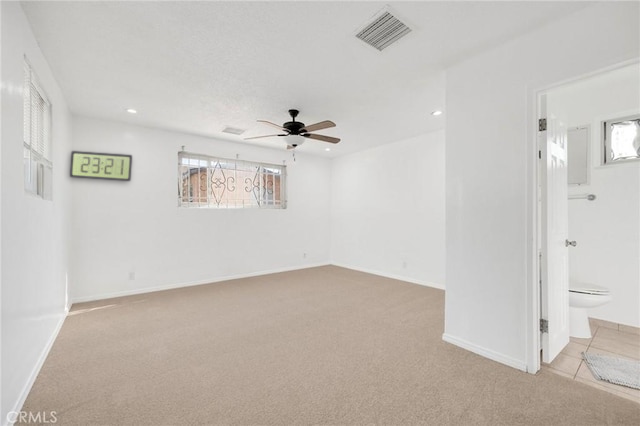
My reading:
23h21
